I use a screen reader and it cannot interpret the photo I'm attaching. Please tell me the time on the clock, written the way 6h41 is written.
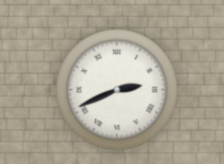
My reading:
2h41
